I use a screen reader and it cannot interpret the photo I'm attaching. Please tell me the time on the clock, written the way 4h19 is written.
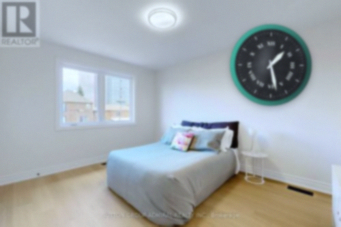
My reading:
1h28
